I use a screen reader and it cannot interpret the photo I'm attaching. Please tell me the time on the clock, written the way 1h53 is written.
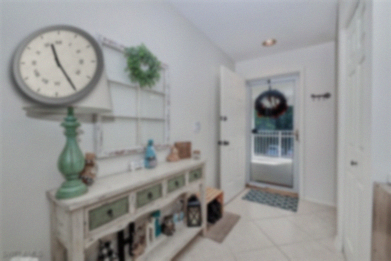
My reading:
11h25
